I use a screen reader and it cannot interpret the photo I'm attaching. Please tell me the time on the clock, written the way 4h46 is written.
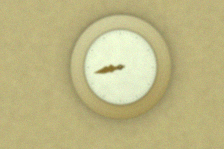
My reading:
8h43
